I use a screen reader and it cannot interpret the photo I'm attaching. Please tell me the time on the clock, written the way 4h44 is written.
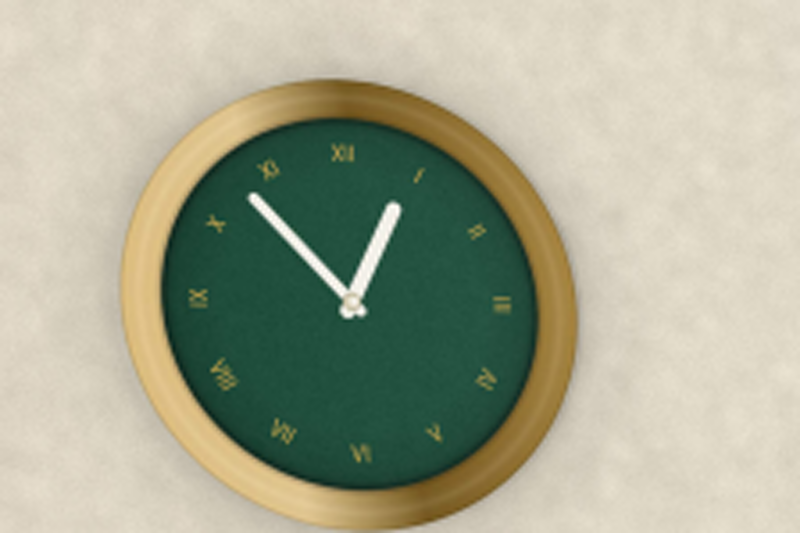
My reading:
12h53
